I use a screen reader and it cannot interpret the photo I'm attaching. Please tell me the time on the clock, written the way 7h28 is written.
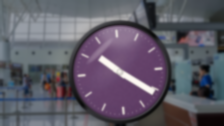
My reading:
10h21
